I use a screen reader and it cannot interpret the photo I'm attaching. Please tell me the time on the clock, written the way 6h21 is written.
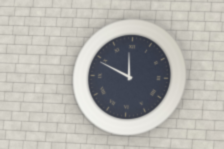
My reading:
11h49
